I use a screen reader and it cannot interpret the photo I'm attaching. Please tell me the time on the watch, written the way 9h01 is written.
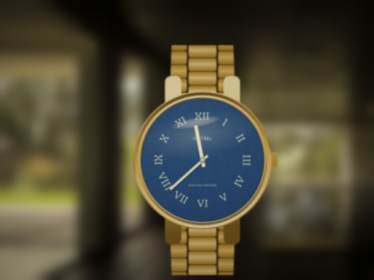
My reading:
11h38
